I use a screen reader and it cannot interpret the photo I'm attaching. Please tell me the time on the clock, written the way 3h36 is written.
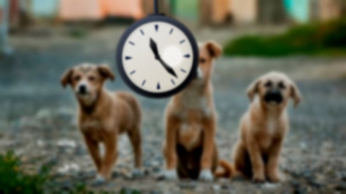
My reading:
11h23
